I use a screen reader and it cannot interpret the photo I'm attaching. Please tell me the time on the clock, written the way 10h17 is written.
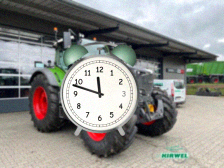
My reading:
11h48
